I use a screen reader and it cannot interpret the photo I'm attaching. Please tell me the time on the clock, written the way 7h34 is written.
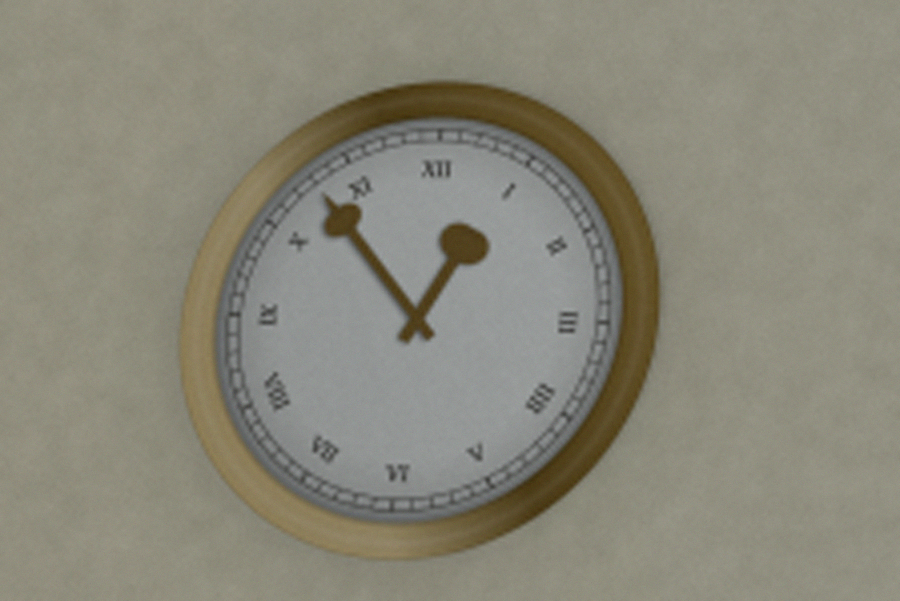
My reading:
12h53
